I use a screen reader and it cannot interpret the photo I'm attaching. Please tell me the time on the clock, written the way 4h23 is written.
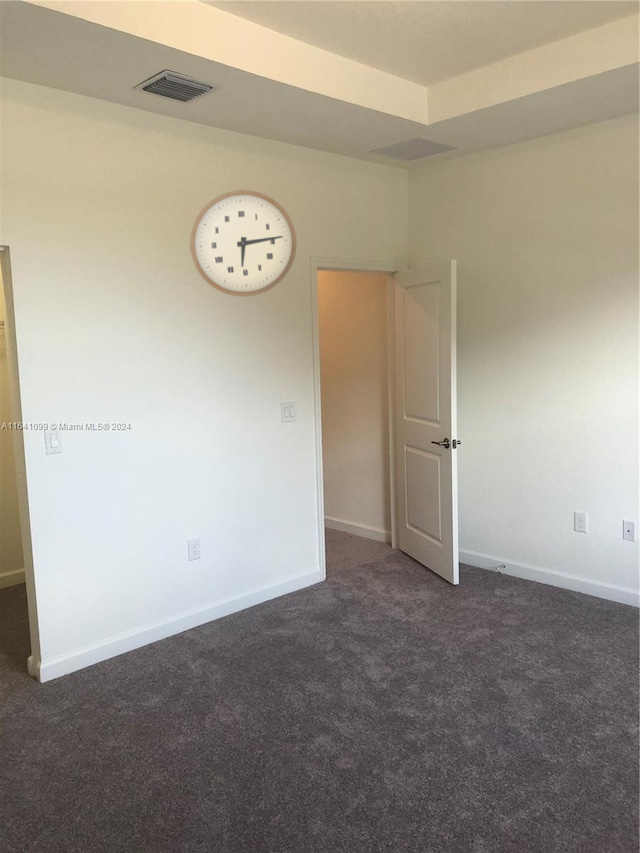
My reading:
6h14
